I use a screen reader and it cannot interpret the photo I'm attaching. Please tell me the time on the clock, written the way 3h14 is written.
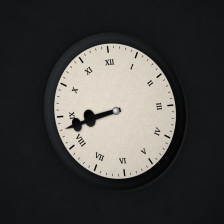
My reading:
8h43
